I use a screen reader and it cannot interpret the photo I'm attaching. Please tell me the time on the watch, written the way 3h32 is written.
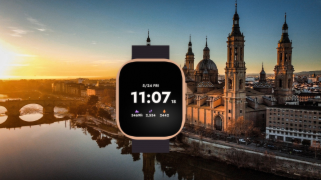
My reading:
11h07
